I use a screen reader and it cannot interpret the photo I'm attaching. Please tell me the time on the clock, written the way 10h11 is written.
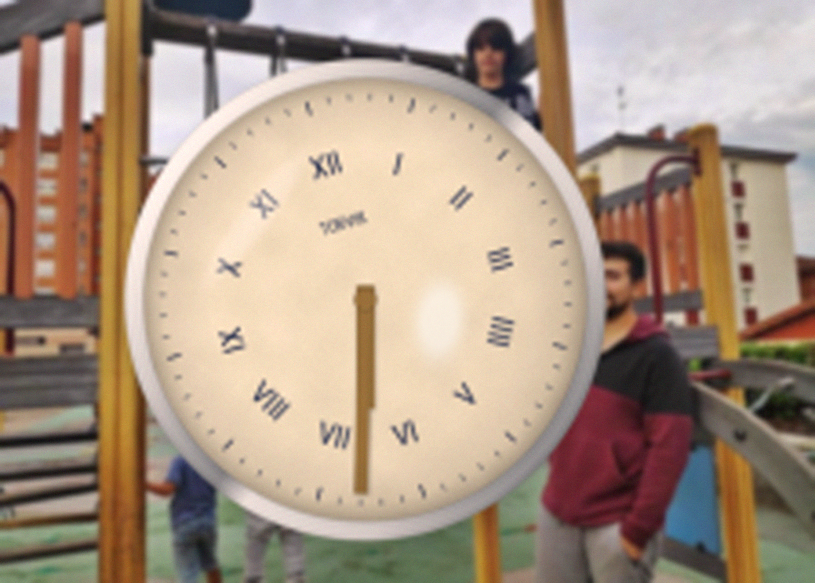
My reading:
6h33
